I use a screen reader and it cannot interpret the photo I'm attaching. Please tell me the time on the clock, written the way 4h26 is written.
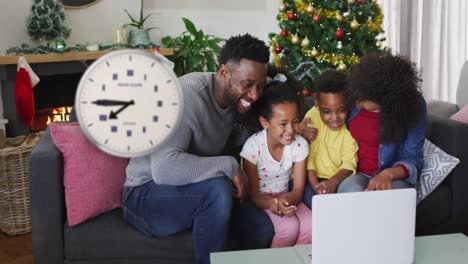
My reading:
7h45
